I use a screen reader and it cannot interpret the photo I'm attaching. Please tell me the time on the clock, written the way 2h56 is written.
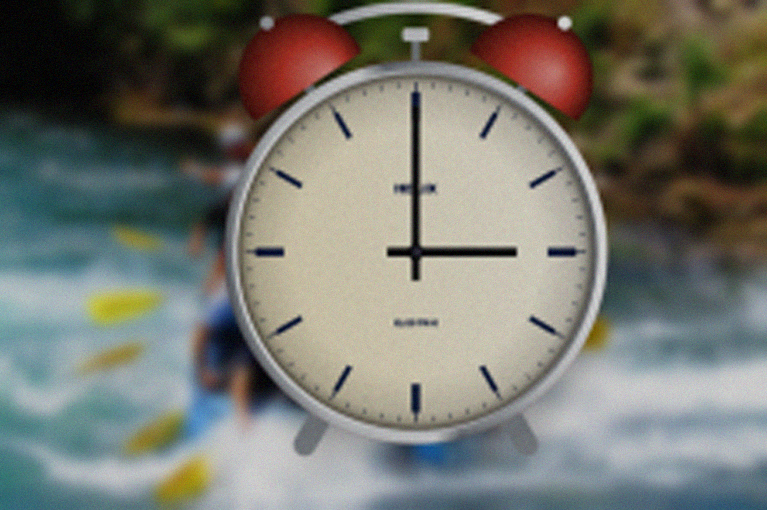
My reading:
3h00
